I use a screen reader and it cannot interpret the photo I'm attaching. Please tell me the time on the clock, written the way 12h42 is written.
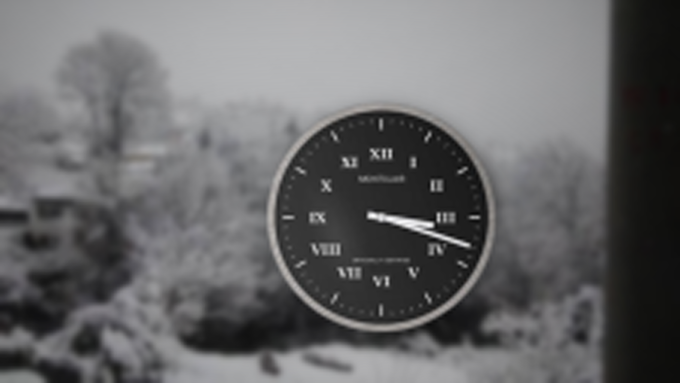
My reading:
3h18
